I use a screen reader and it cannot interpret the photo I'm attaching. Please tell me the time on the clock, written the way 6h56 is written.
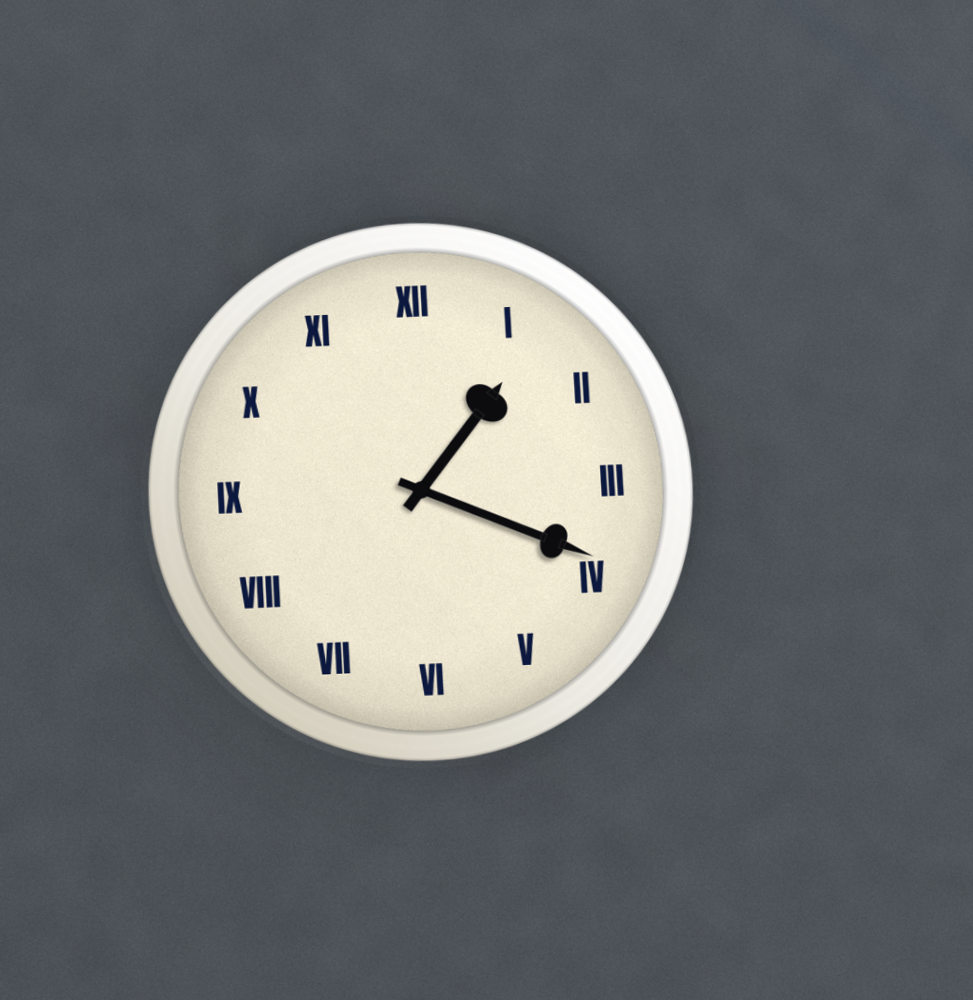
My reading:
1h19
